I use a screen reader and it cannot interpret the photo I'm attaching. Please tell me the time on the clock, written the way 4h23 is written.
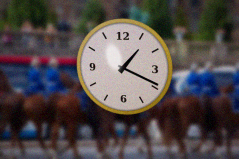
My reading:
1h19
